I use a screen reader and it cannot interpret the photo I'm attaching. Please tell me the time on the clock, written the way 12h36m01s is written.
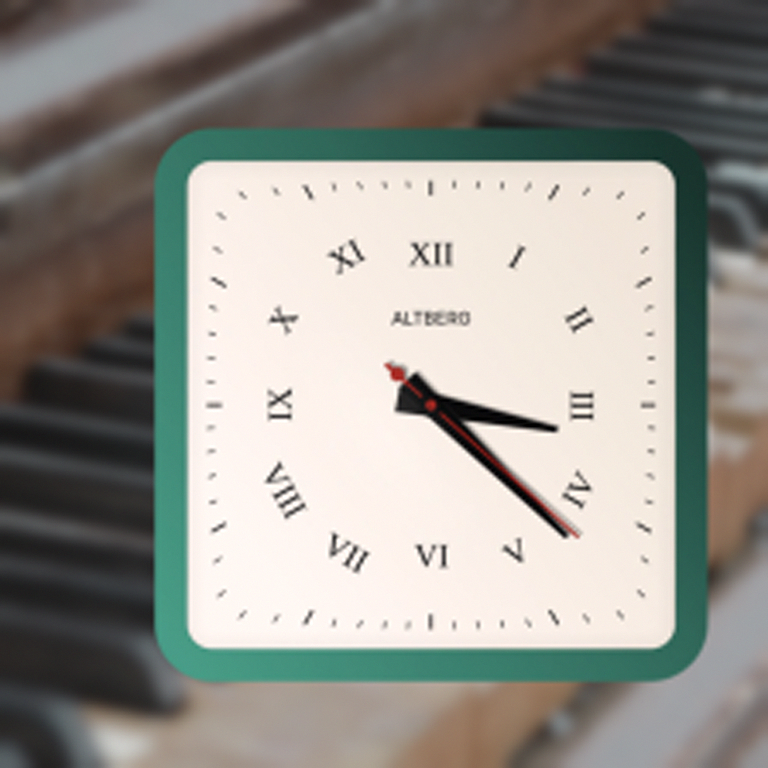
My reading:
3h22m22s
